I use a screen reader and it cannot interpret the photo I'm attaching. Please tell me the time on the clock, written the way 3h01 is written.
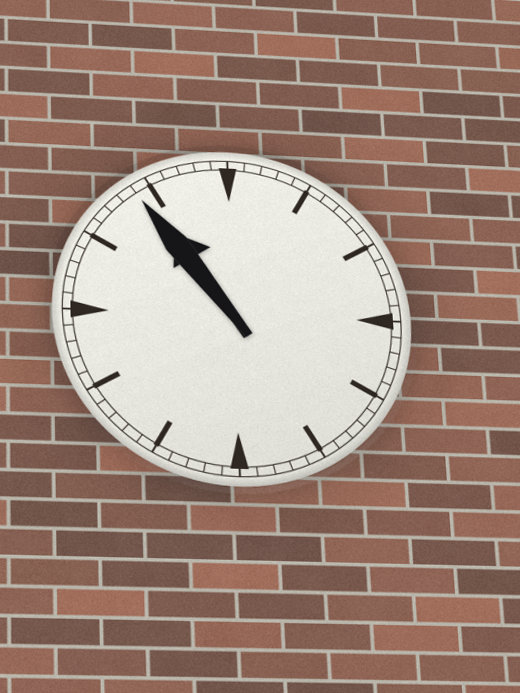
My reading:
10h54
